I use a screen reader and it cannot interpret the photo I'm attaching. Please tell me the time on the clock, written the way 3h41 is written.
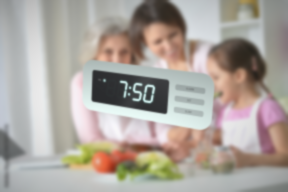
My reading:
7h50
